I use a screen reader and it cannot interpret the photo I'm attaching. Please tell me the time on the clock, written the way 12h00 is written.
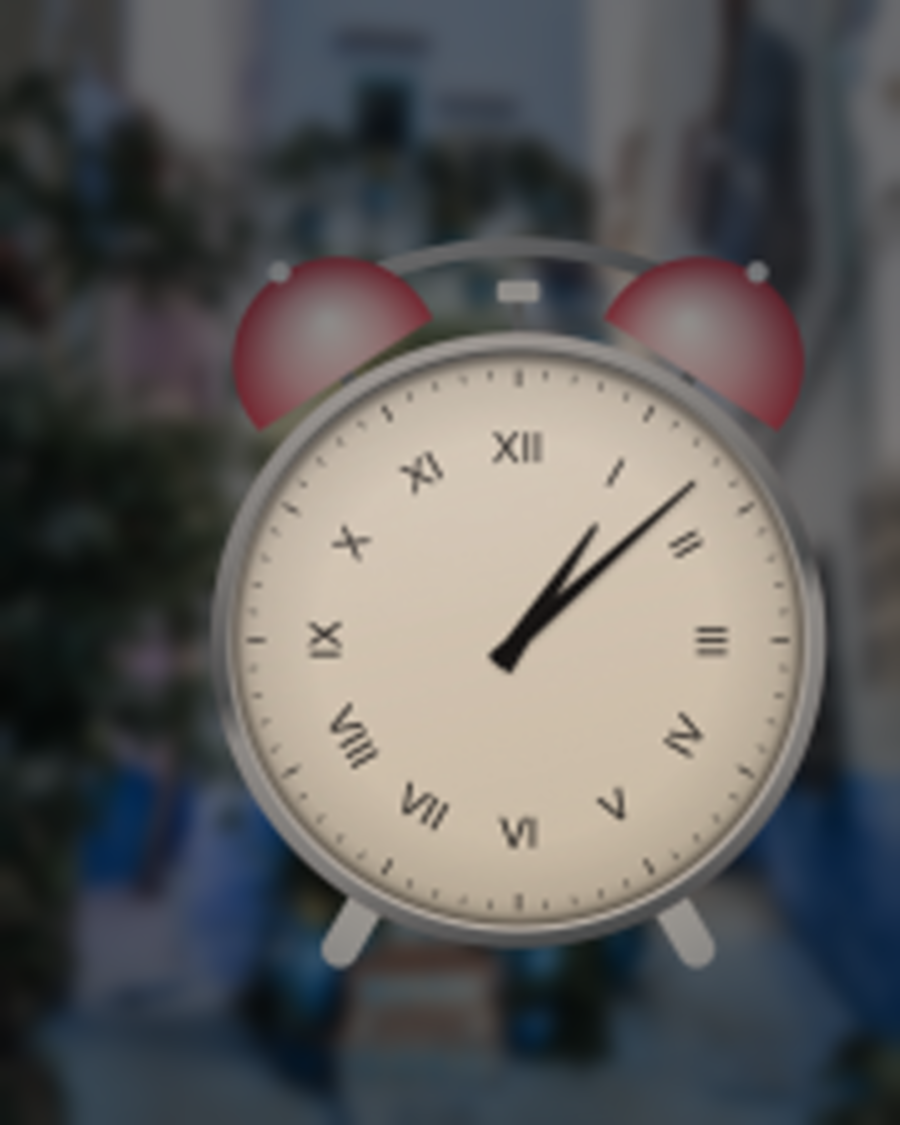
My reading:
1h08
